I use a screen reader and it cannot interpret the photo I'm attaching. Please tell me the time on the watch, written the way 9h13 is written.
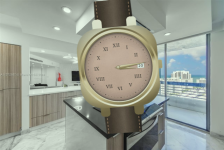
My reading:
3h14
